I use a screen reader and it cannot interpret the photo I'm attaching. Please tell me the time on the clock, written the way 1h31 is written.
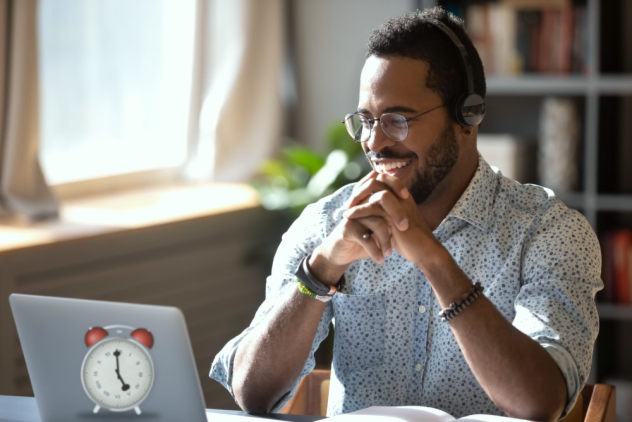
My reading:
4h59
